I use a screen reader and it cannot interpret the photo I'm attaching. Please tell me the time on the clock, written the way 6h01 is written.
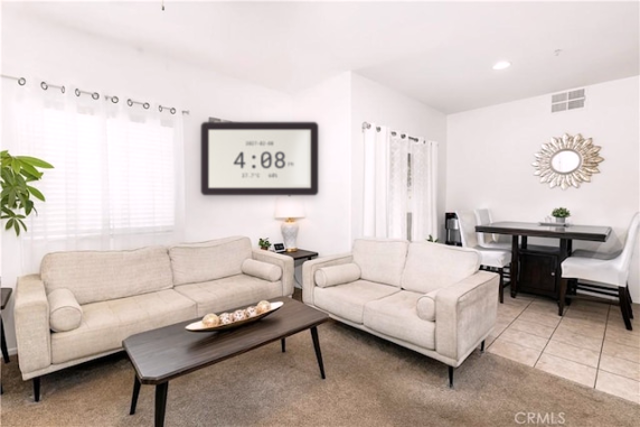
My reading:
4h08
